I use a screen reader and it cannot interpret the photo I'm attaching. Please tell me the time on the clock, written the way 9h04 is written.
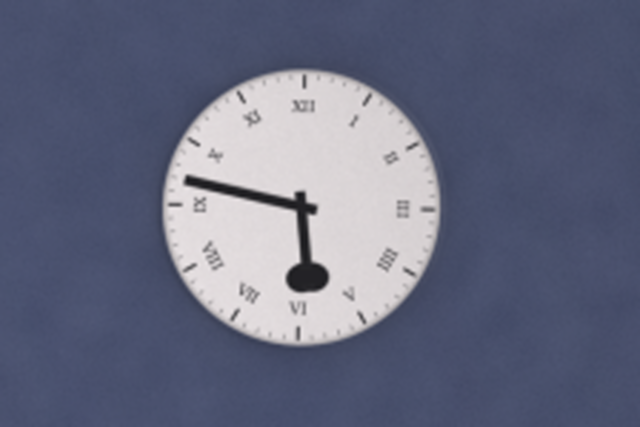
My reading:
5h47
